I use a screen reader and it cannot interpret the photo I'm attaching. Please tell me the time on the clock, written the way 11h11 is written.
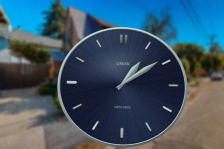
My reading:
1h09
